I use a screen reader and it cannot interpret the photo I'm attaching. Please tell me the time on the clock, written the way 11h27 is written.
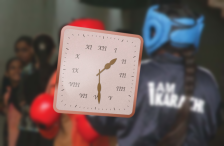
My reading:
1h29
